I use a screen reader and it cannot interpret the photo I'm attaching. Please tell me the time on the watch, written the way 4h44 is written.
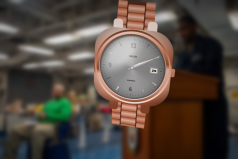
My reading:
2h10
